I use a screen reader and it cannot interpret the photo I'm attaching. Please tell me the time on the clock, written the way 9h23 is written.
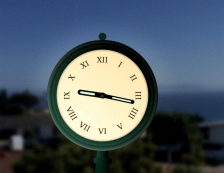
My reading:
9h17
